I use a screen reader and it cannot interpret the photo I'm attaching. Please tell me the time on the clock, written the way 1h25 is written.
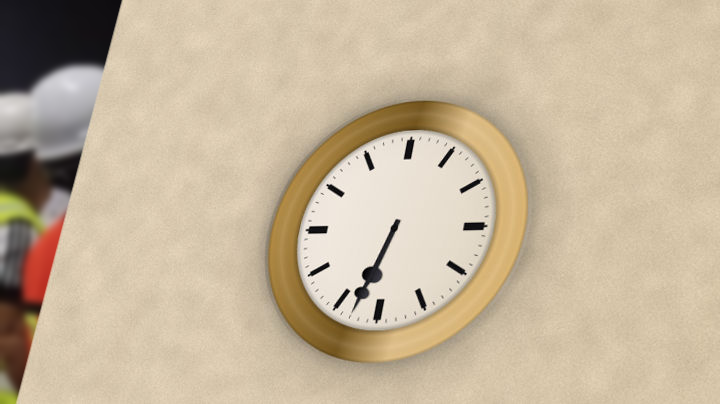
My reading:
6h33
